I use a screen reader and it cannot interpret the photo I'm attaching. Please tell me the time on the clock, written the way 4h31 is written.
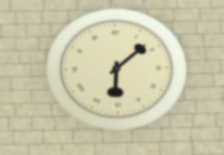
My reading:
6h08
